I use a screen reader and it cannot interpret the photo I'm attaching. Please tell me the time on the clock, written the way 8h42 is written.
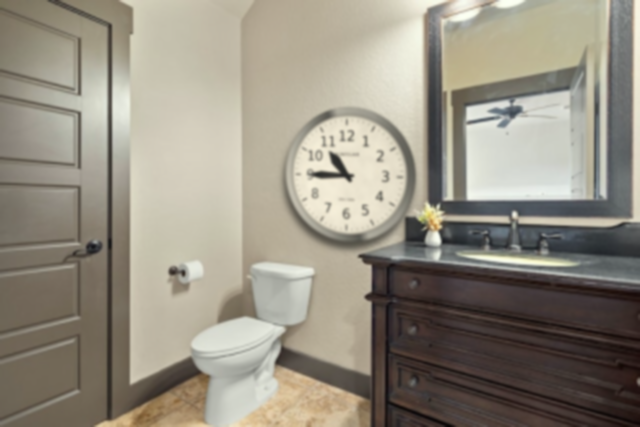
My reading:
10h45
